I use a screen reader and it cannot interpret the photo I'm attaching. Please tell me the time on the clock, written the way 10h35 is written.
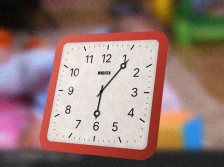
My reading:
6h06
